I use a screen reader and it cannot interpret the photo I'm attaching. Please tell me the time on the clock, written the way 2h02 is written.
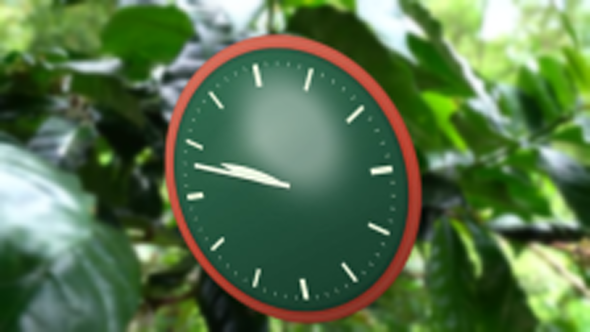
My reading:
9h48
